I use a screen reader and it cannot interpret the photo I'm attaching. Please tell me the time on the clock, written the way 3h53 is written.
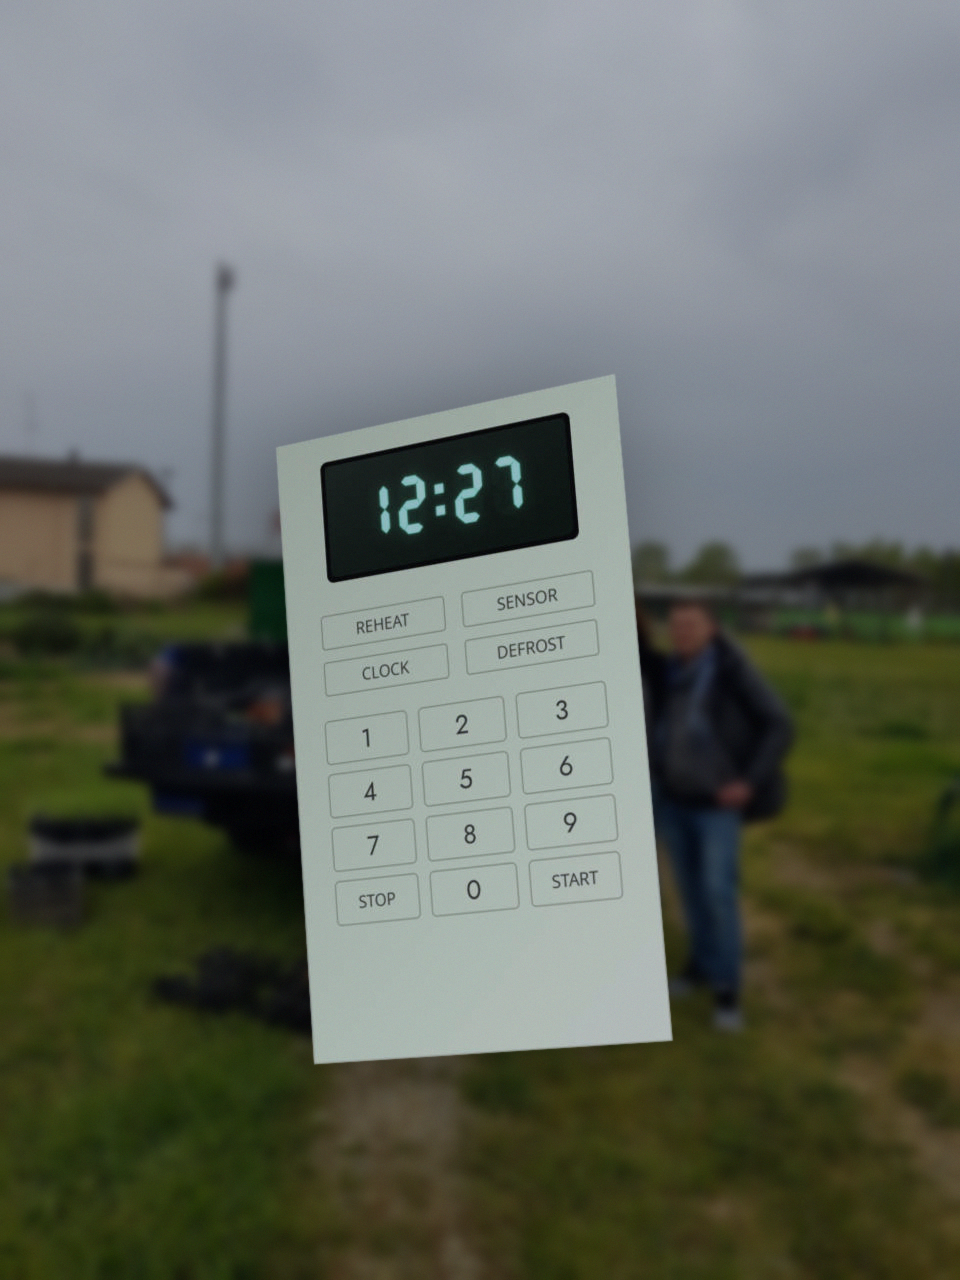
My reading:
12h27
